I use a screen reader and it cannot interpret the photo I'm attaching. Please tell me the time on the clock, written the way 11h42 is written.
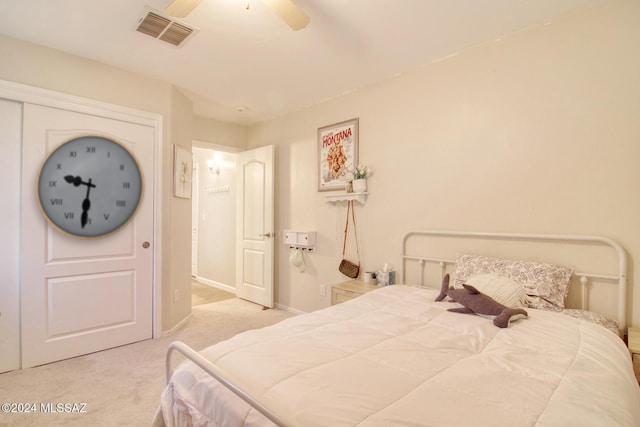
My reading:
9h31
